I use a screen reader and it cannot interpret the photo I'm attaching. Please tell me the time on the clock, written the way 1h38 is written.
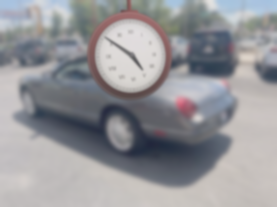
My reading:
4h51
